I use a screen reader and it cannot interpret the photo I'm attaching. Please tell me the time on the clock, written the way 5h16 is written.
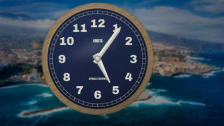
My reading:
5h06
